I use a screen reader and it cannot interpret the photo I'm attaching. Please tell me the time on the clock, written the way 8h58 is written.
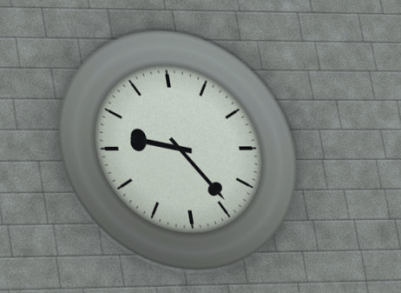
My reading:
9h24
